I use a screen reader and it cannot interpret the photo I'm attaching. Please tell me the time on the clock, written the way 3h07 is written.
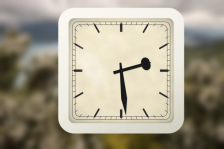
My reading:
2h29
